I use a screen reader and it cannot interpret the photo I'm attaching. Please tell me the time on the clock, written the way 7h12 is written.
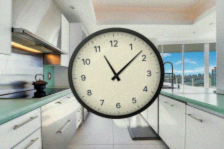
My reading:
11h08
